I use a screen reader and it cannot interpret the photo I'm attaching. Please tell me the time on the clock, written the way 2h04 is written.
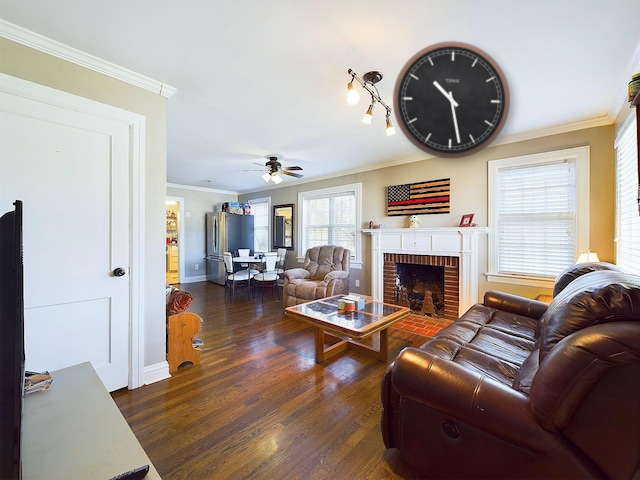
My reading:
10h28
